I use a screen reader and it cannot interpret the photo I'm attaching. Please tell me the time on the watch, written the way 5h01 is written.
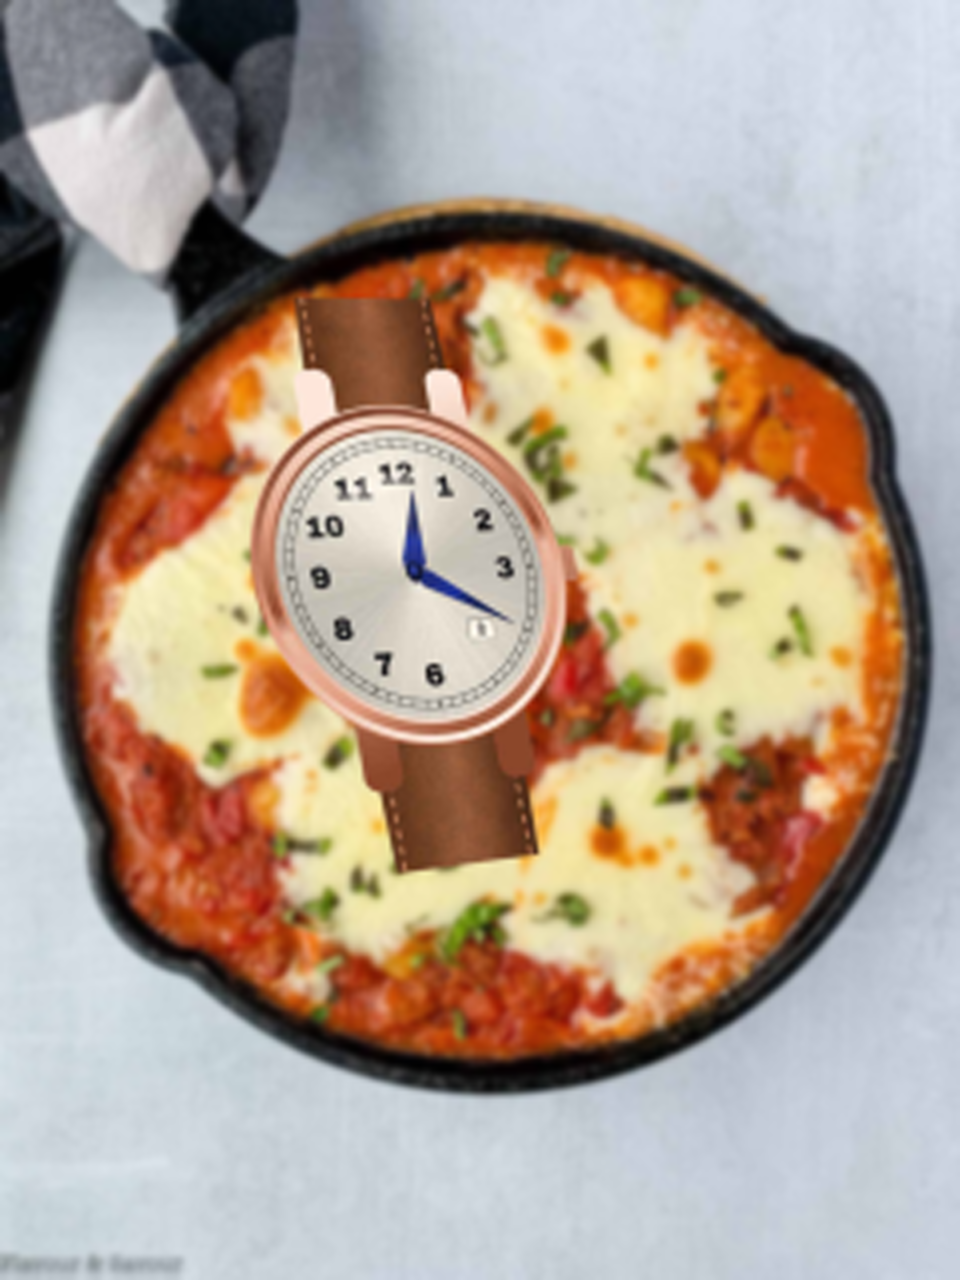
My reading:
12h20
